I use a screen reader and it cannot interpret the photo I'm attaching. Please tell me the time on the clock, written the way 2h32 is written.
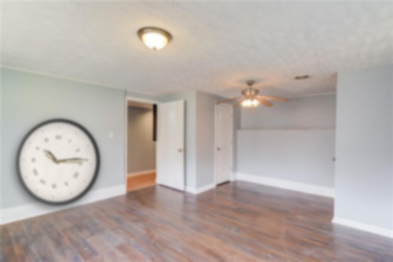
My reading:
10h14
